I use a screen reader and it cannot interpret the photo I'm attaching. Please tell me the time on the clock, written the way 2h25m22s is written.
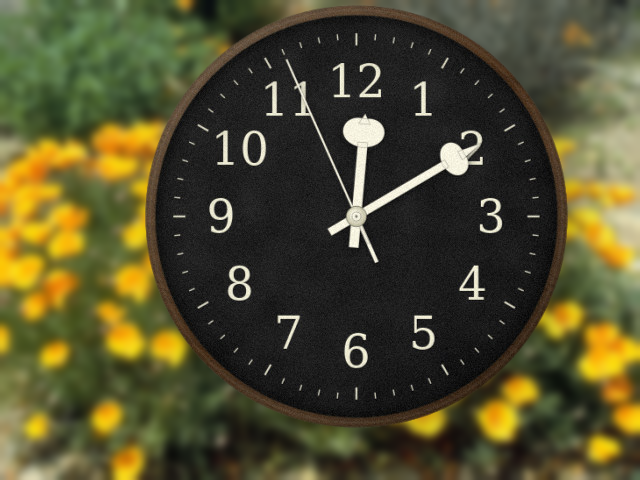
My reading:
12h09m56s
